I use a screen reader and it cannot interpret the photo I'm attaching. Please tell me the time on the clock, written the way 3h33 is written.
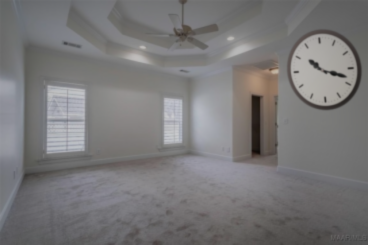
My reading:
10h18
